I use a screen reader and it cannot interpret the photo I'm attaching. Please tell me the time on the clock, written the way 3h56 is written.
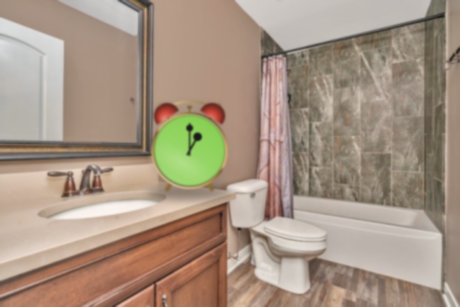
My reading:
1h00
